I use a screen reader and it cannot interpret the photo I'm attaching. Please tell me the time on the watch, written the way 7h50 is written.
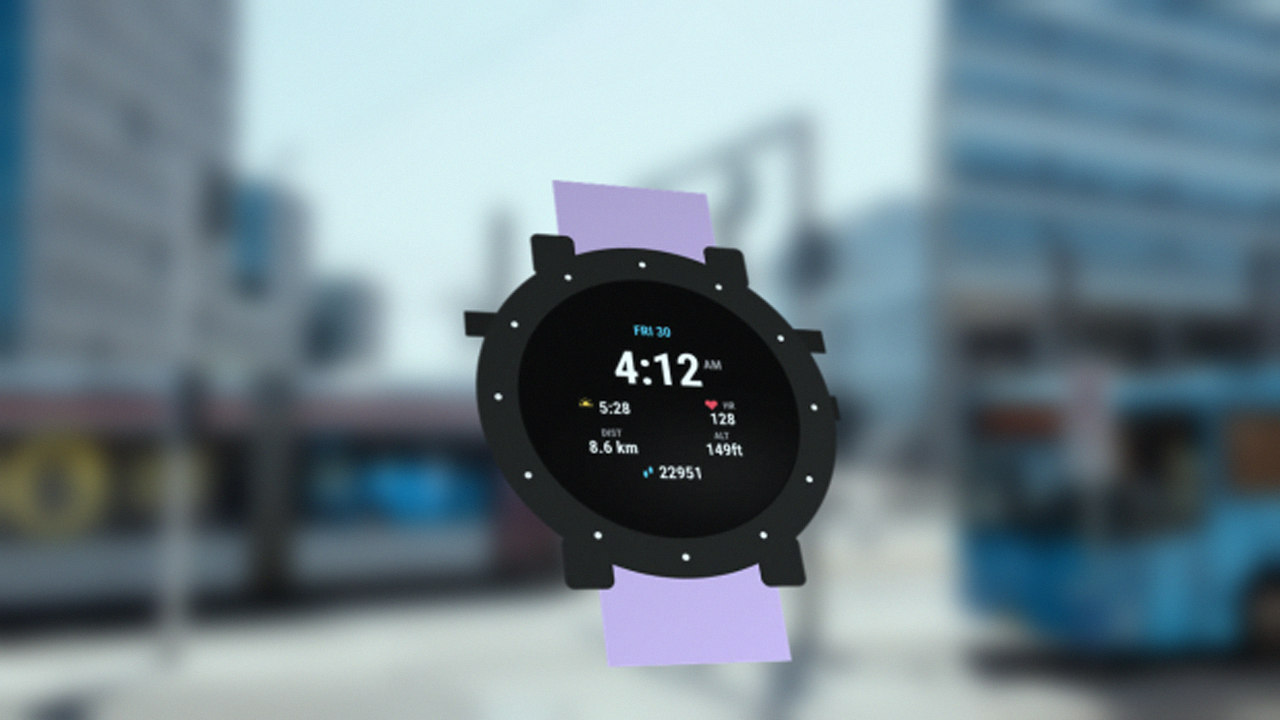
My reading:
4h12
